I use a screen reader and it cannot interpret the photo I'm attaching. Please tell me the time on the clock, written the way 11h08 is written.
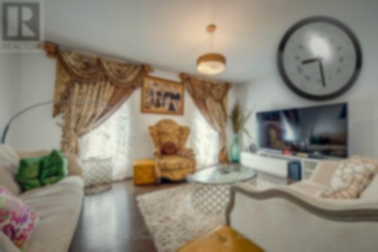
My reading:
8h28
